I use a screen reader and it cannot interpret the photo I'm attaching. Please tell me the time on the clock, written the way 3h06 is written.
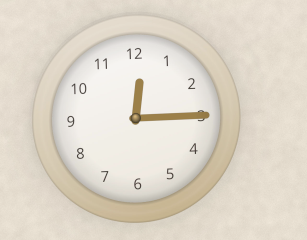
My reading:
12h15
